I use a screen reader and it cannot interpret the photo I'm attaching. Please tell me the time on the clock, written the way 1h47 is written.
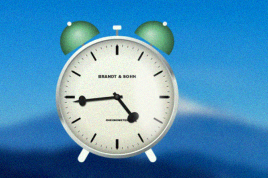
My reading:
4h44
